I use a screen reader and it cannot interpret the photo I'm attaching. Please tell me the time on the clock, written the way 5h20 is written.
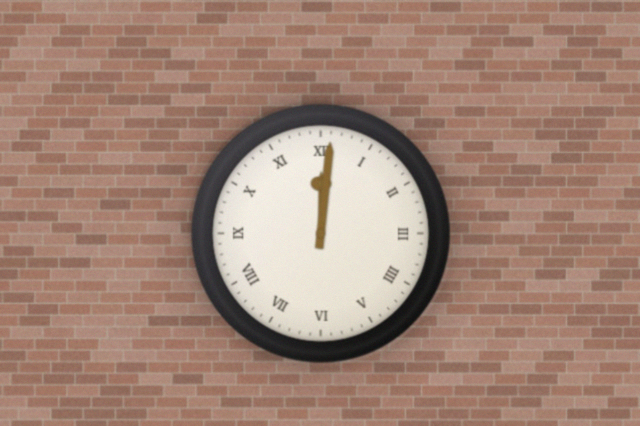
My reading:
12h01
